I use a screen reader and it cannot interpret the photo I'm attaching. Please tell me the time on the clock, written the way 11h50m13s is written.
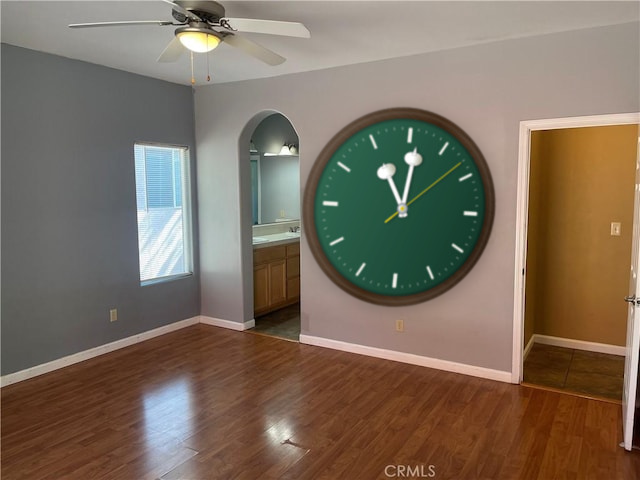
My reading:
11h01m08s
